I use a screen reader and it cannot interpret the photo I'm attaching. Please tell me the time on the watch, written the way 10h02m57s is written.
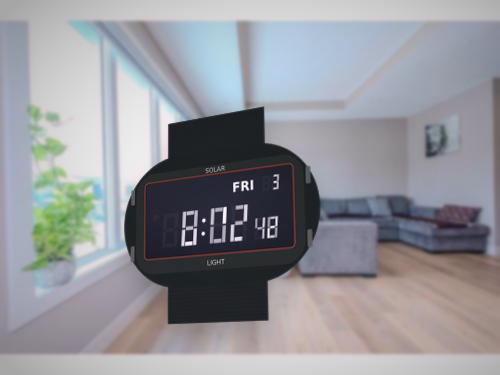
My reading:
8h02m48s
